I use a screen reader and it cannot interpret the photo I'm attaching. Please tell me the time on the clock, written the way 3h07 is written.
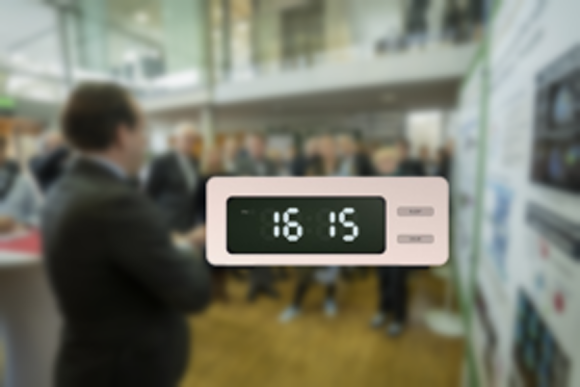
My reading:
16h15
